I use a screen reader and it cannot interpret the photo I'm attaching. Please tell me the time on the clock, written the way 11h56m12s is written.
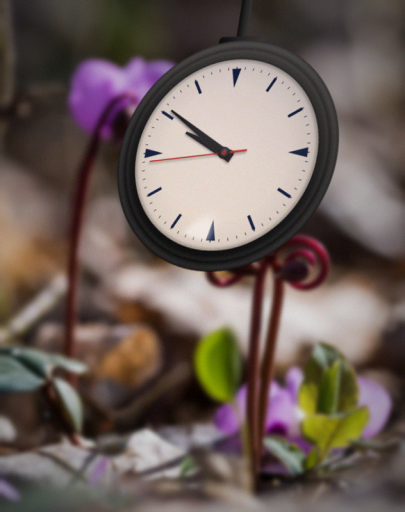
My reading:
9h50m44s
